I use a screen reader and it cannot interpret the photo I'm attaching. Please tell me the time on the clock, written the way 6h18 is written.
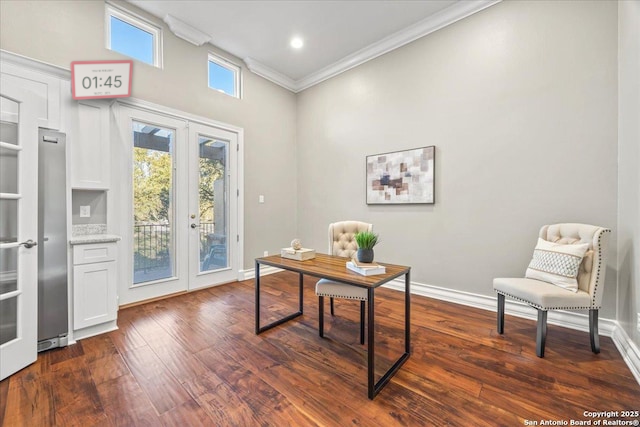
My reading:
1h45
